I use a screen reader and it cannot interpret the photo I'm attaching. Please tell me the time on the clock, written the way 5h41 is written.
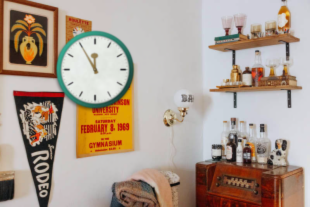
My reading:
11h55
